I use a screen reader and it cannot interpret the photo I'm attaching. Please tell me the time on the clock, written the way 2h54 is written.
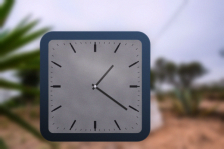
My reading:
1h21
